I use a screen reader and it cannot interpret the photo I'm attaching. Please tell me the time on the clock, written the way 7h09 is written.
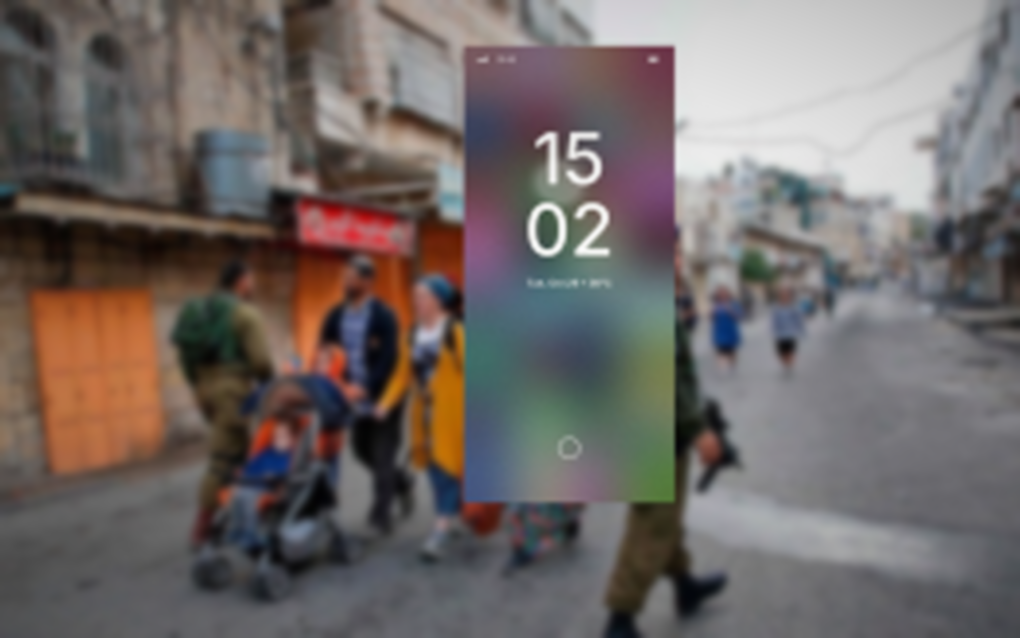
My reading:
15h02
